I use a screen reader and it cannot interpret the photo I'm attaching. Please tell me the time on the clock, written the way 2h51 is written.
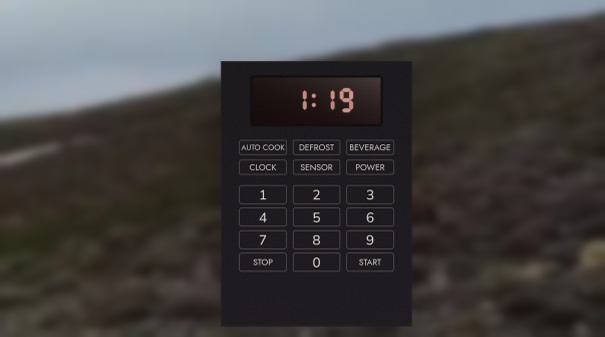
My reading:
1h19
